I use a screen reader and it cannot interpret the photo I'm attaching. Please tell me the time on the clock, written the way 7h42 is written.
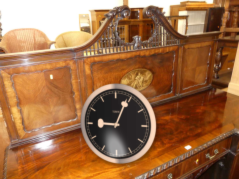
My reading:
9h04
